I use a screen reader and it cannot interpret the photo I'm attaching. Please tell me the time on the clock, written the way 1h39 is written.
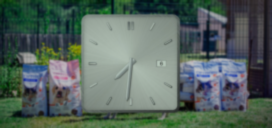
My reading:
7h31
